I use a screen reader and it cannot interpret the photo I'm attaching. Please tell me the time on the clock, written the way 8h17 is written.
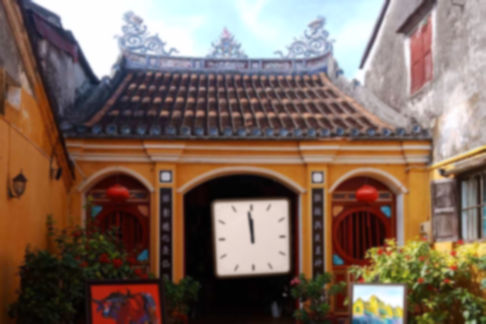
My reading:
11h59
